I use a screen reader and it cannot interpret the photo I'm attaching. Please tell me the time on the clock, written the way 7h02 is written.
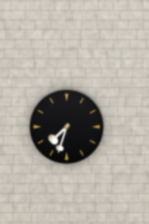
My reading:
7h33
